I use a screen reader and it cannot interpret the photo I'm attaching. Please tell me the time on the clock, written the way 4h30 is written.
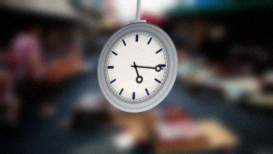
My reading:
5h16
